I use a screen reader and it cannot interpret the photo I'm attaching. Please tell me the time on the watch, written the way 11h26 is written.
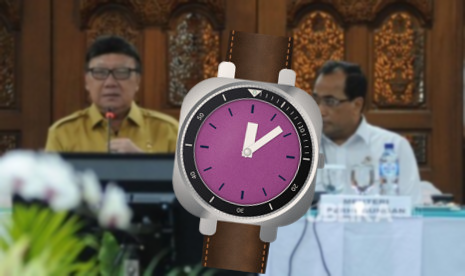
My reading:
12h08
